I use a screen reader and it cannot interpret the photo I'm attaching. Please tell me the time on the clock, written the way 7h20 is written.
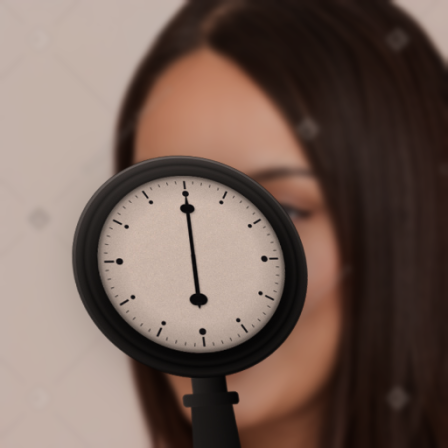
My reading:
6h00
